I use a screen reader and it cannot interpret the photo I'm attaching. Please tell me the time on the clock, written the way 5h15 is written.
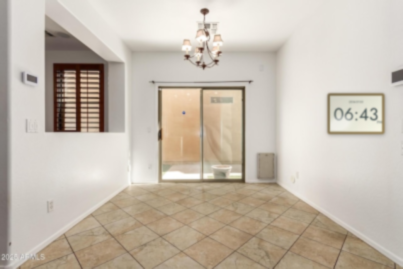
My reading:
6h43
